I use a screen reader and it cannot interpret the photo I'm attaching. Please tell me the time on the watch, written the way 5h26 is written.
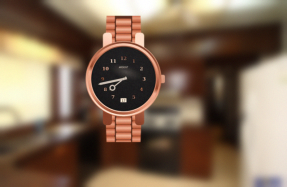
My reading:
7h43
